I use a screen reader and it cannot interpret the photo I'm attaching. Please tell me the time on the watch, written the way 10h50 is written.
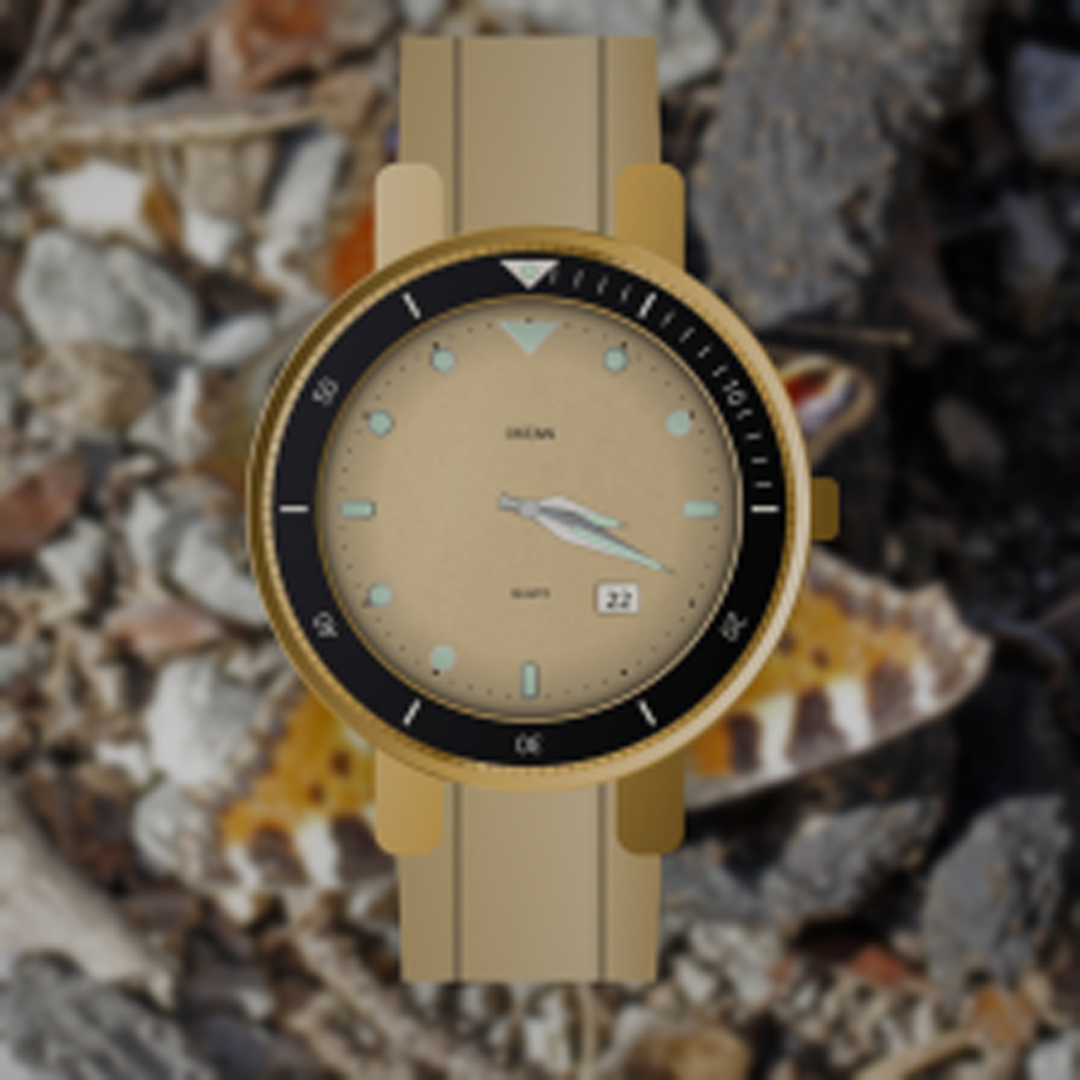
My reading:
3h19
